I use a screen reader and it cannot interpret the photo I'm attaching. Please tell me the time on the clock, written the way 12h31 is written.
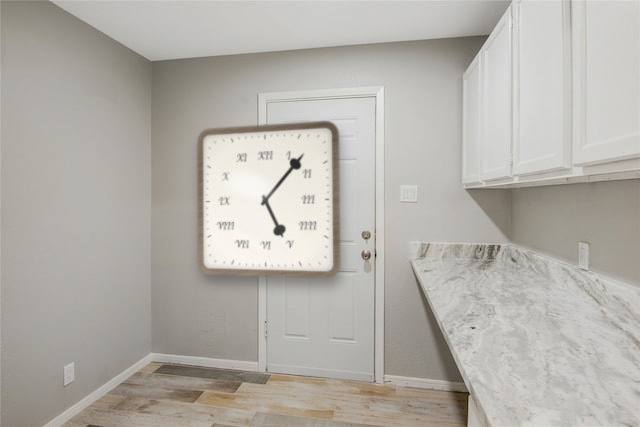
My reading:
5h07
